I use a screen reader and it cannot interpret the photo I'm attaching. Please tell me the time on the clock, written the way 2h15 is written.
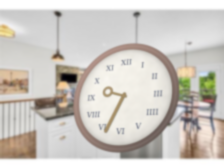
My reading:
9h34
